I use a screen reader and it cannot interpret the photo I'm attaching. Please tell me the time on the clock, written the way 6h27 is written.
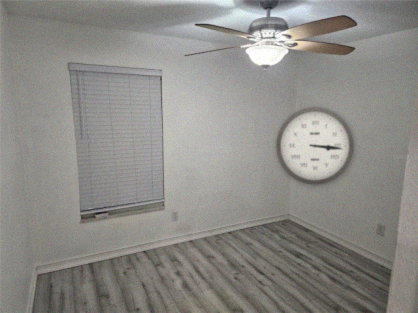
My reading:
3h16
